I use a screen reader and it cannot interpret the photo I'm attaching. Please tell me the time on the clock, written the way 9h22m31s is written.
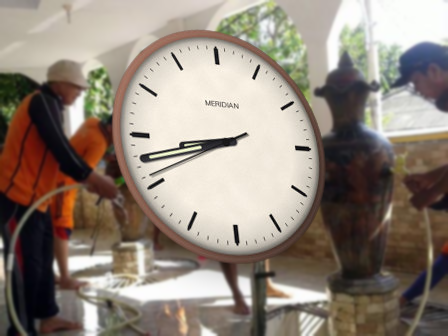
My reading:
8h42m41s
